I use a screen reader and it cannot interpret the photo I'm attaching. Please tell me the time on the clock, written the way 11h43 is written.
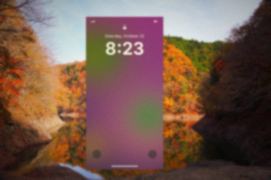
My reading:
8h23
